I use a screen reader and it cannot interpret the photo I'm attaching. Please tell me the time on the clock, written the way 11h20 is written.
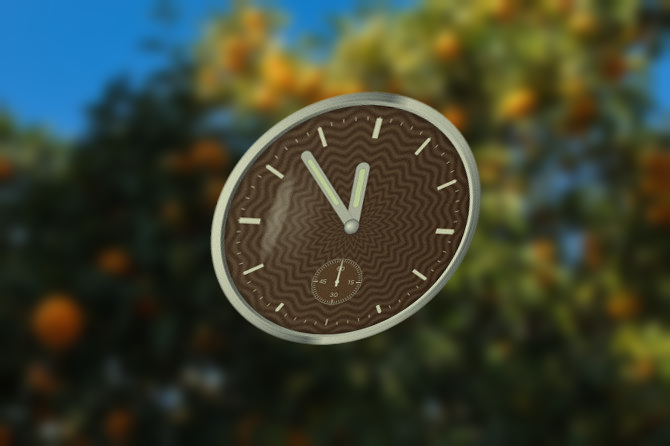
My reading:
11h53
